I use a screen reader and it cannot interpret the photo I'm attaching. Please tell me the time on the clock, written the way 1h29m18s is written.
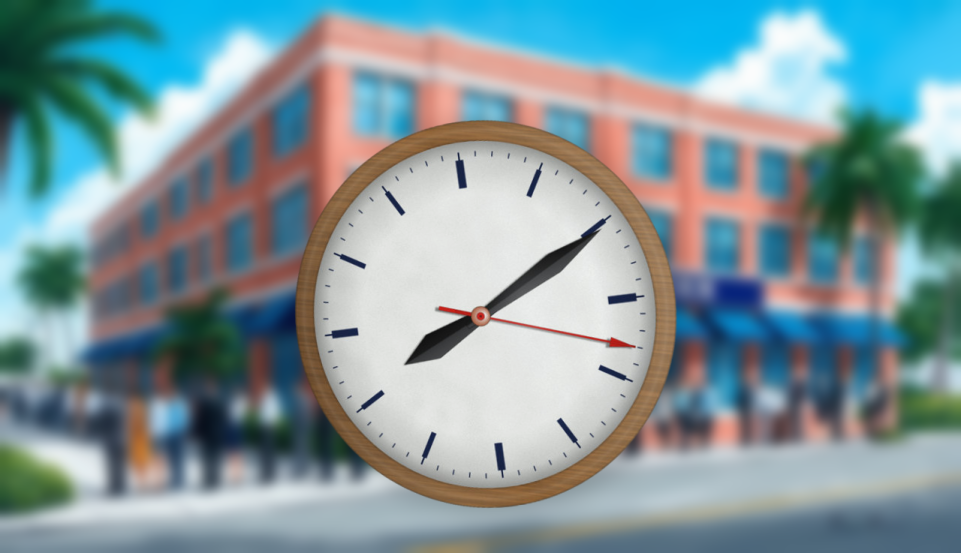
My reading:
8h10m18s
